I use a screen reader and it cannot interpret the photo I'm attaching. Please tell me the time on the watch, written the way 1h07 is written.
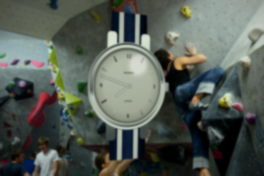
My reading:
7h48
